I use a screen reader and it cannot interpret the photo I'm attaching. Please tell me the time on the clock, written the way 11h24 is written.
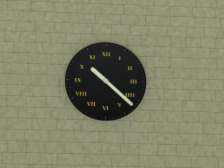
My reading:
10h22
